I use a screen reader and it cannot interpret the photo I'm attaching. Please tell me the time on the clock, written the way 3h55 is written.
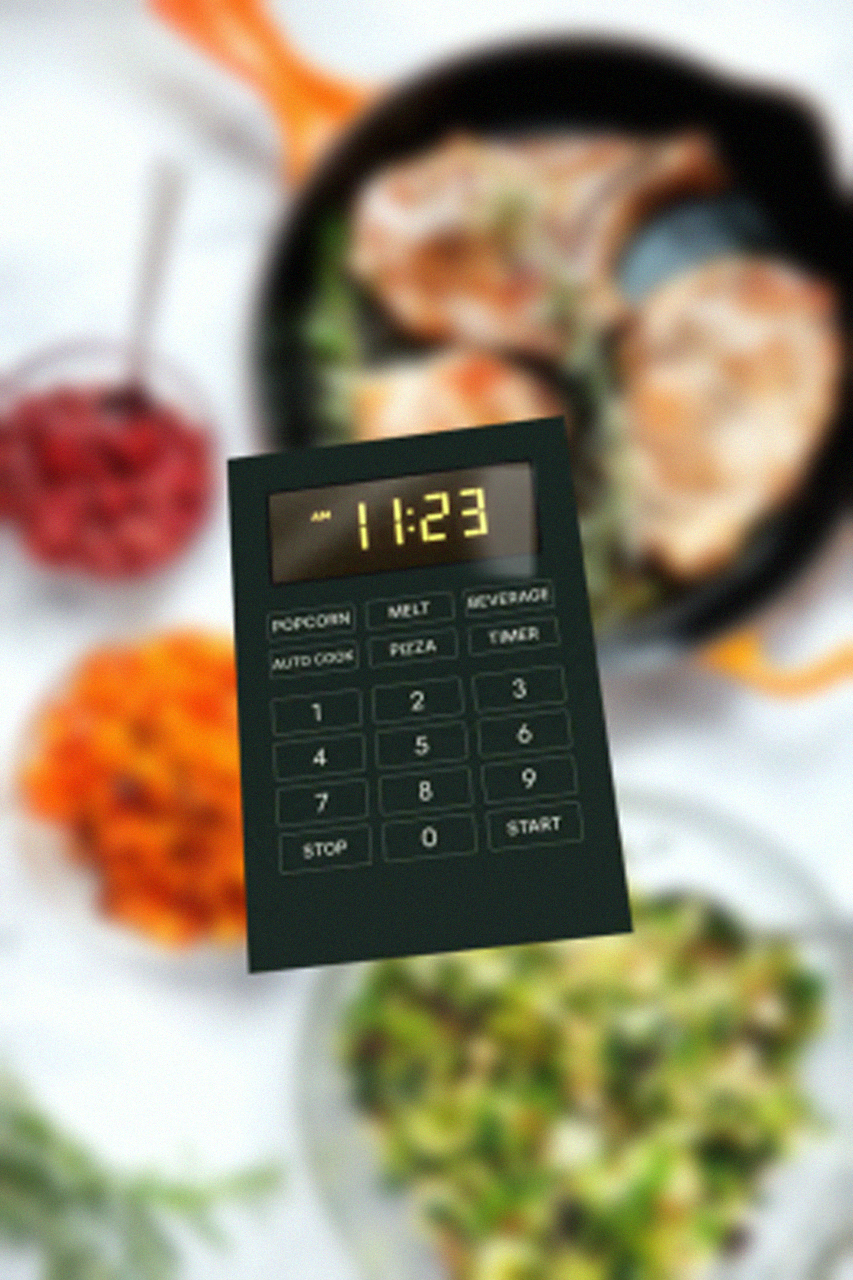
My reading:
11h23
